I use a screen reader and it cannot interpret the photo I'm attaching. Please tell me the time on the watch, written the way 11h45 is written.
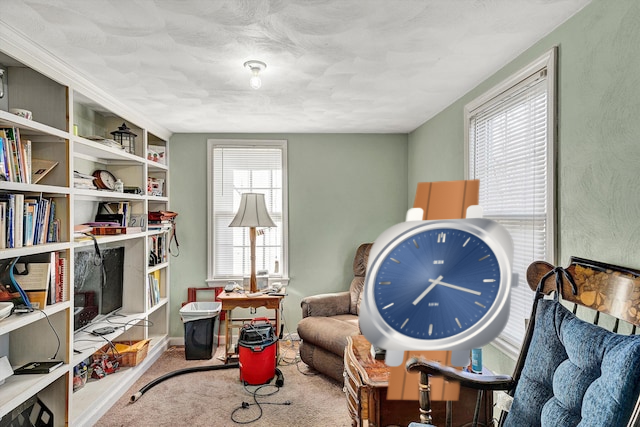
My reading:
7h18
